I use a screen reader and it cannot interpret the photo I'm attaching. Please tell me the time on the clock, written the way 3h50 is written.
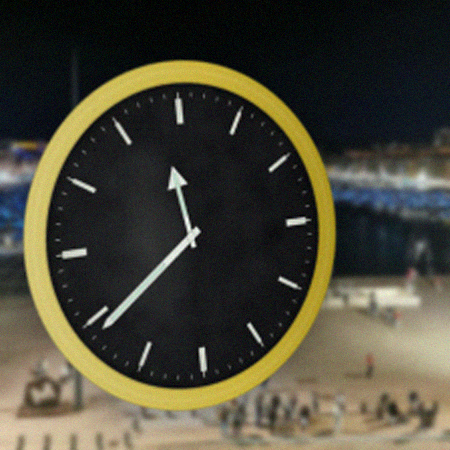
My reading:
11h39
